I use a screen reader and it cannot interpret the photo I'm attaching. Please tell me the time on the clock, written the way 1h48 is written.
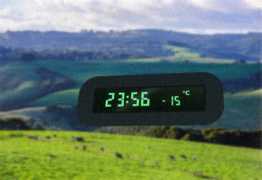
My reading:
23h56
